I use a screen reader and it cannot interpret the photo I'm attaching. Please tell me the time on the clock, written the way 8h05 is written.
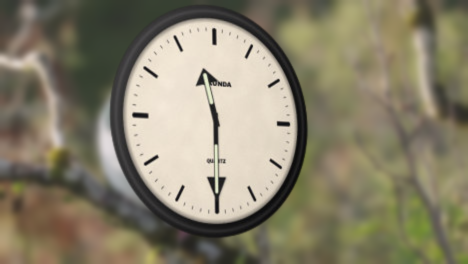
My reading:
11h30
